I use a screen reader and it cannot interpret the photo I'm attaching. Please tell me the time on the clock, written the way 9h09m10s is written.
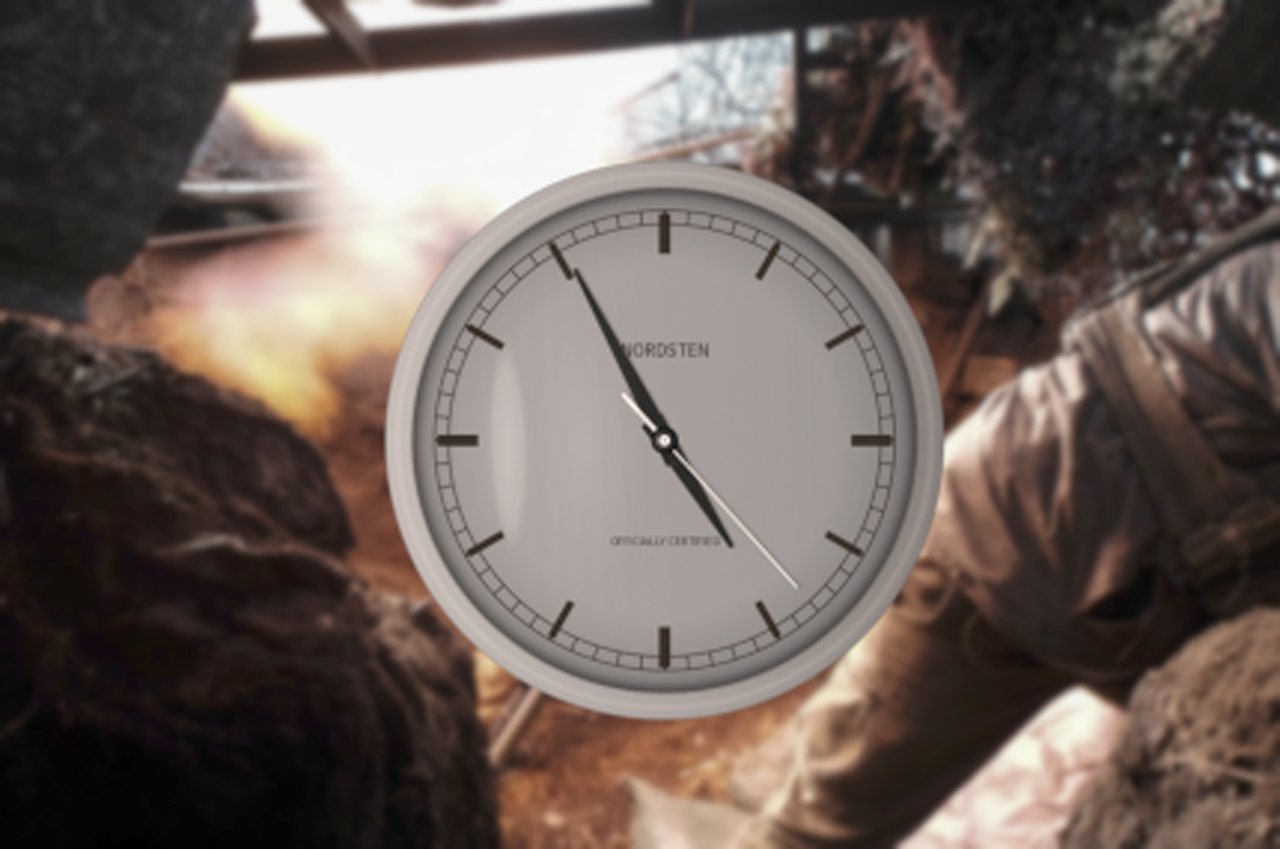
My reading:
4h55m23s
